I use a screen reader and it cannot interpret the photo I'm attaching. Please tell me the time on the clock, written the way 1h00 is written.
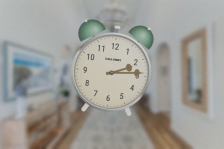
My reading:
2h14
